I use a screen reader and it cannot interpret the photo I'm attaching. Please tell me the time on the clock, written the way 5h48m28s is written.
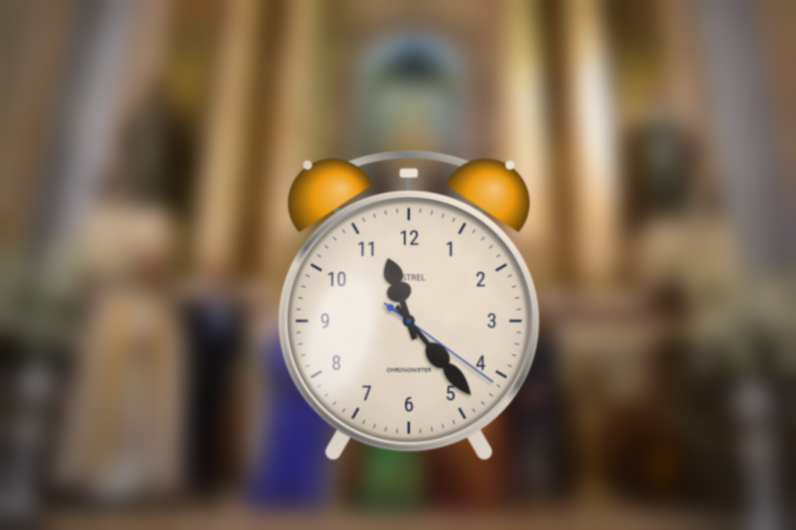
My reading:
11h23m21s
